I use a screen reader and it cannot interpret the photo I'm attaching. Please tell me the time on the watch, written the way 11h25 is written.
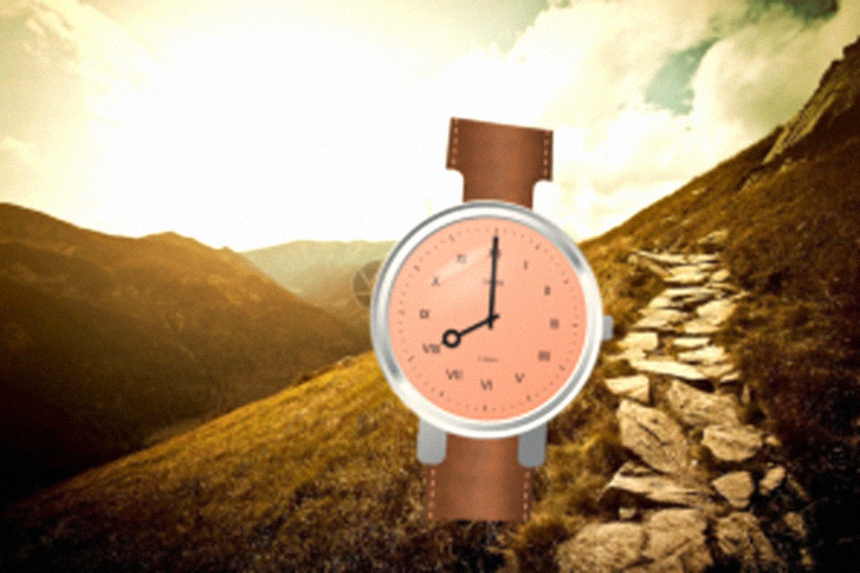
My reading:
8h00
